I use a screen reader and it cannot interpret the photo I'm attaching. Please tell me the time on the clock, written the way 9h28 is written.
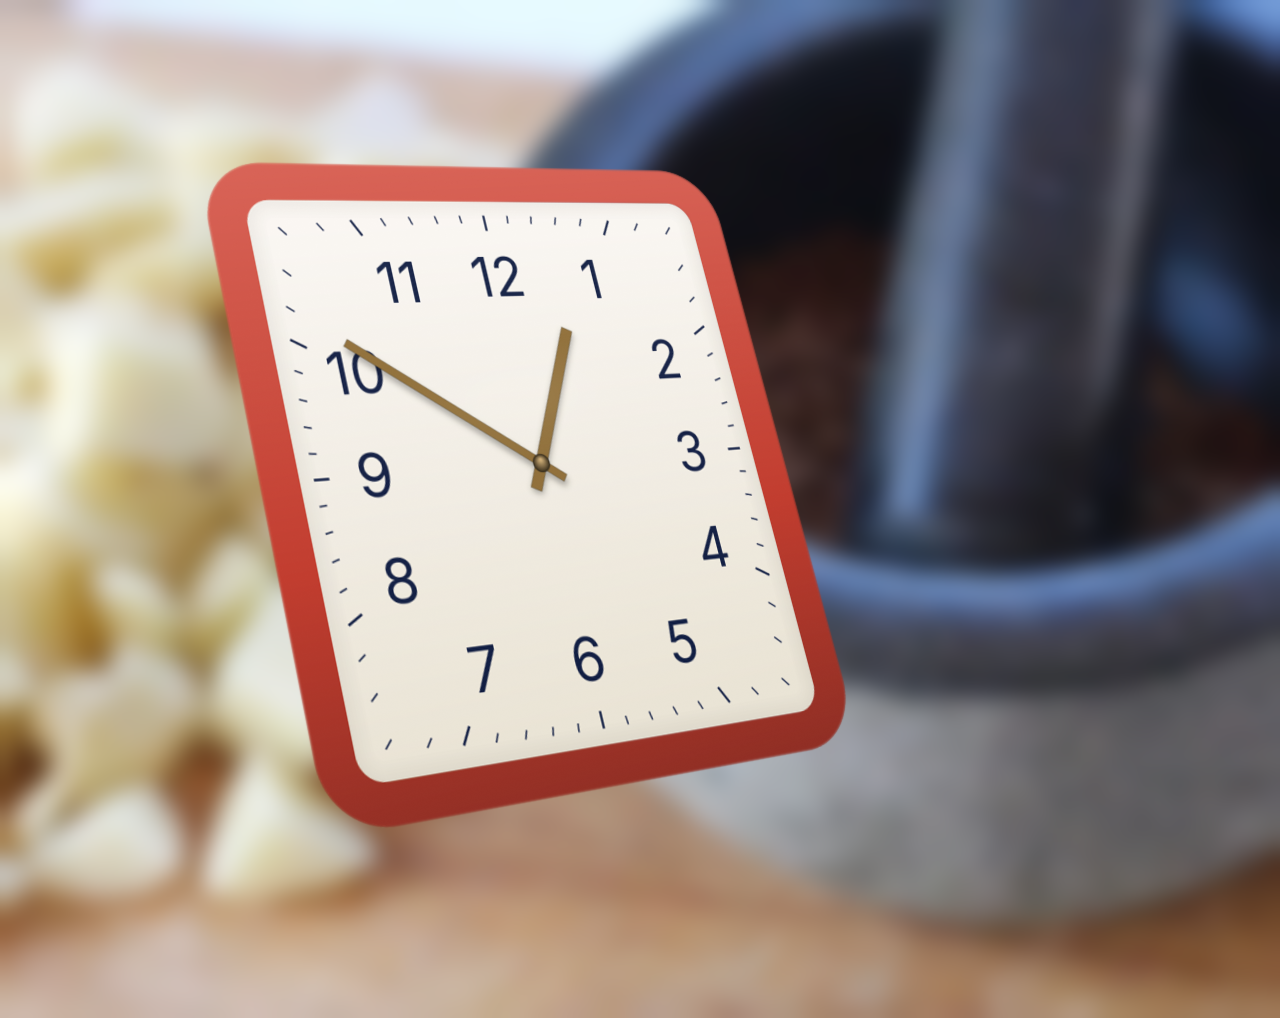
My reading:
12h51
